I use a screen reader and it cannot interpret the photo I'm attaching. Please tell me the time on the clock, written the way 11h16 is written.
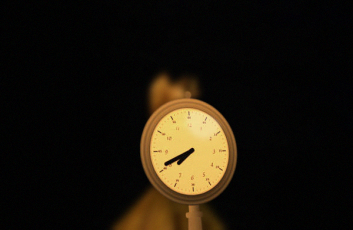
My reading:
7h41
